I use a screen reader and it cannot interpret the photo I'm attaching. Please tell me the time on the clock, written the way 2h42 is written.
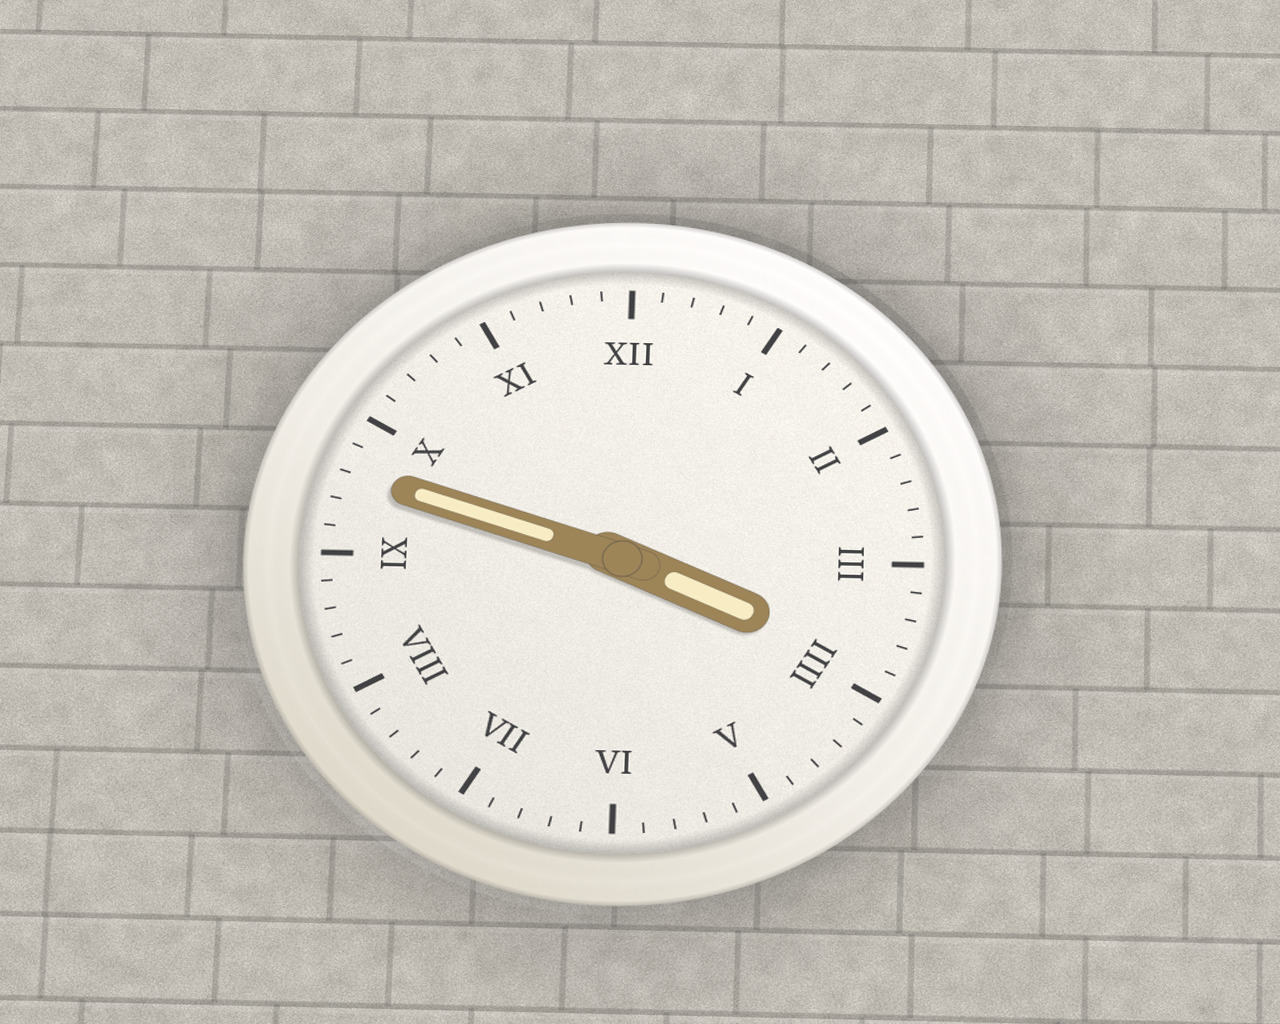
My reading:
3h48
